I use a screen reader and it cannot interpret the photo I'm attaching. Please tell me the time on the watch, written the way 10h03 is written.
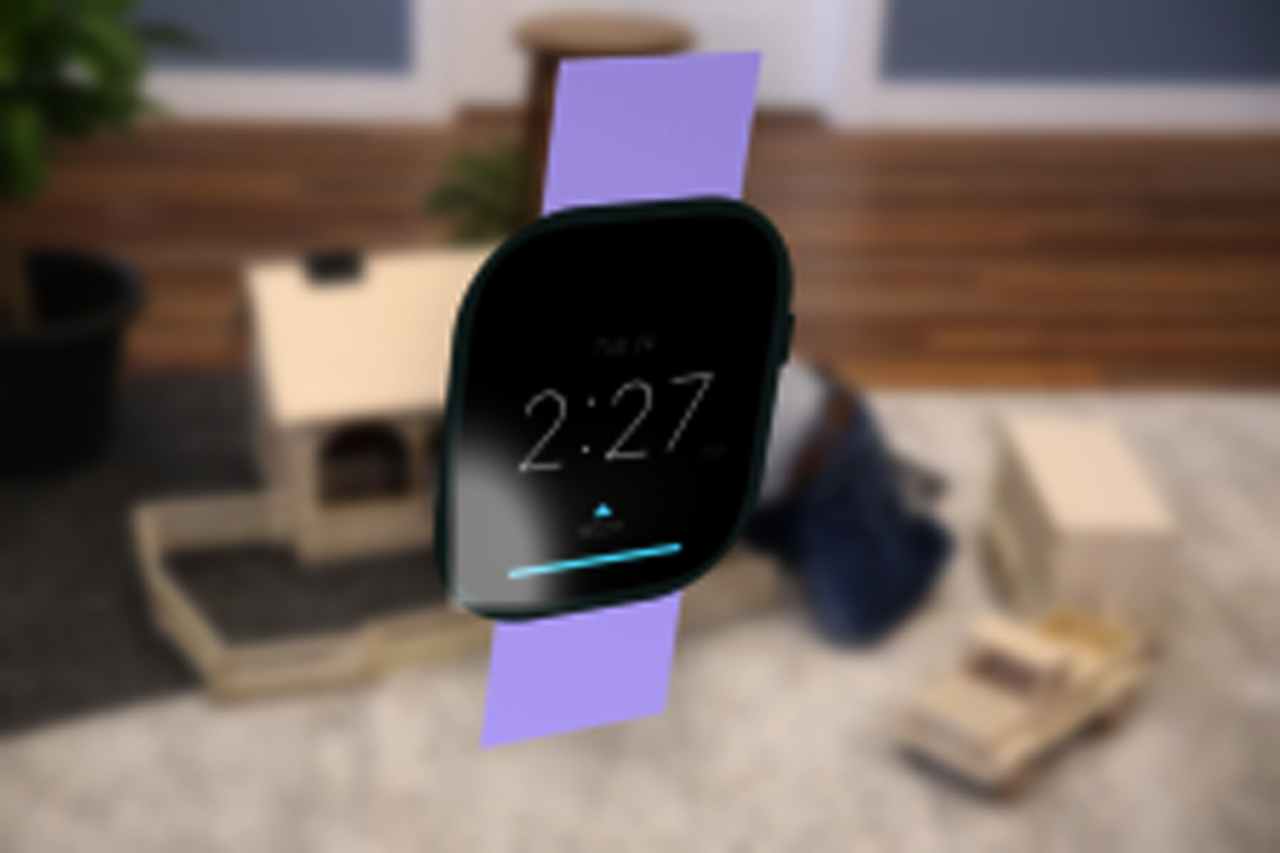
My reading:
2h27
